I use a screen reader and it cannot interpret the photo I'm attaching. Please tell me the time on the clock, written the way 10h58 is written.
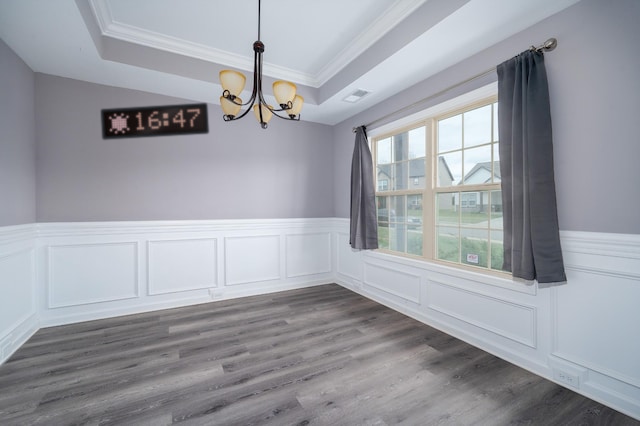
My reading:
16h47
